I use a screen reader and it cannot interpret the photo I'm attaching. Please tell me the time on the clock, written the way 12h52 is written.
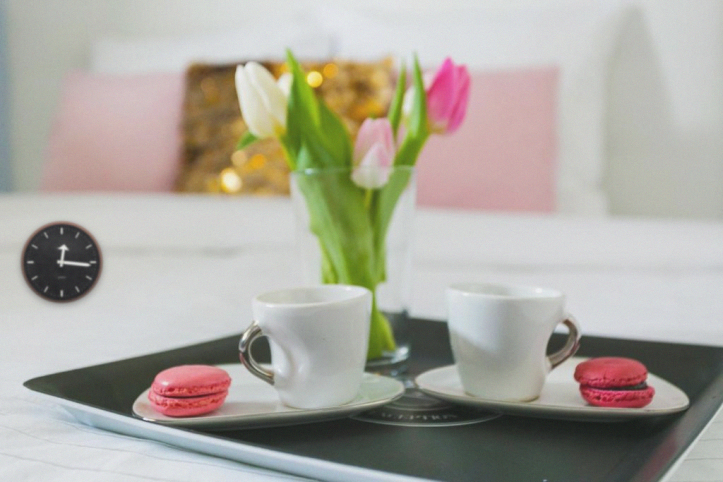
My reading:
12h16
